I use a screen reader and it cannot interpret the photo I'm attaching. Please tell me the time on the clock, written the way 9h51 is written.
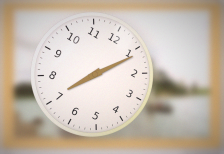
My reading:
7h06
